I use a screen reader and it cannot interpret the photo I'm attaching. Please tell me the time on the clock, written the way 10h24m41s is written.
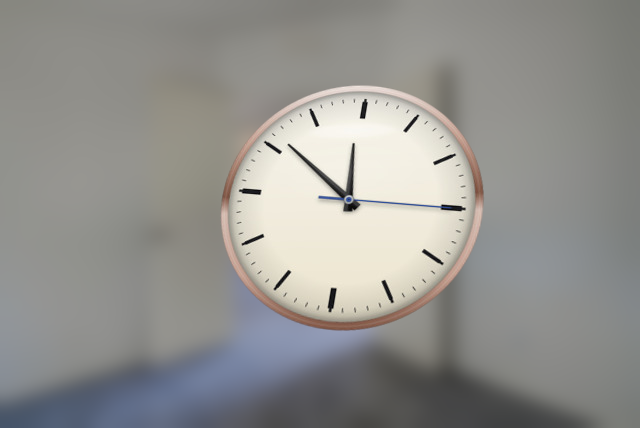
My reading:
11h51m15s
